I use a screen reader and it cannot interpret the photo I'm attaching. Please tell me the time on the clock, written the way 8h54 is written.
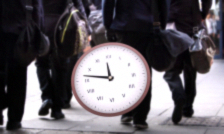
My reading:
11h47
